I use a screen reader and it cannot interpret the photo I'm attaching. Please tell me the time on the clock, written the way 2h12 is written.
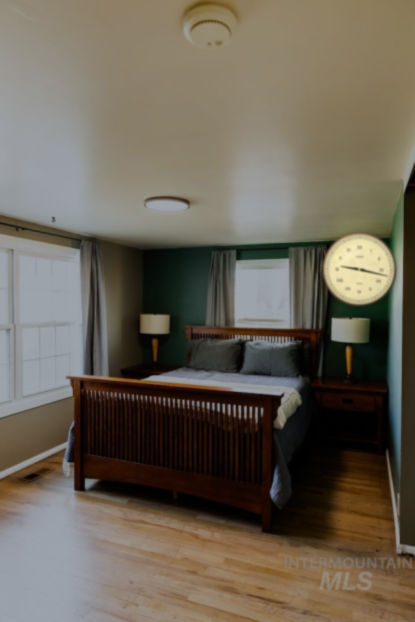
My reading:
9h17
